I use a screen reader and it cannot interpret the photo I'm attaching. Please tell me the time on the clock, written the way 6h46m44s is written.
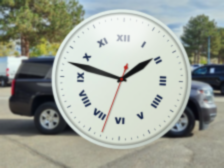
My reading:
1h47m33s
